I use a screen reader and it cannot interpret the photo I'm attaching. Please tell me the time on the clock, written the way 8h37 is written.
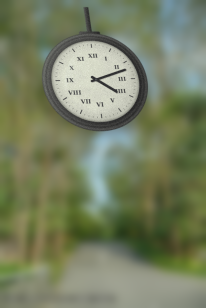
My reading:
4h12
